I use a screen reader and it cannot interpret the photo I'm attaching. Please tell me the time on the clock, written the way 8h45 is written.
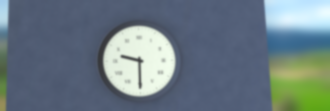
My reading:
9h30
